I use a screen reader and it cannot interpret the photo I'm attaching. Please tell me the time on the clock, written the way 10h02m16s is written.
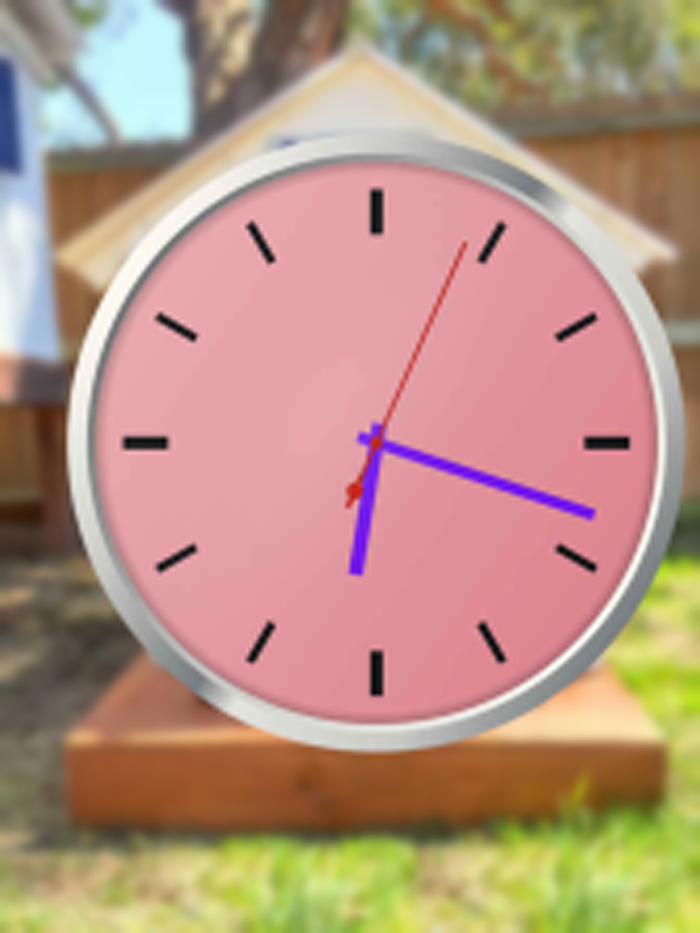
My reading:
6h18m04s
